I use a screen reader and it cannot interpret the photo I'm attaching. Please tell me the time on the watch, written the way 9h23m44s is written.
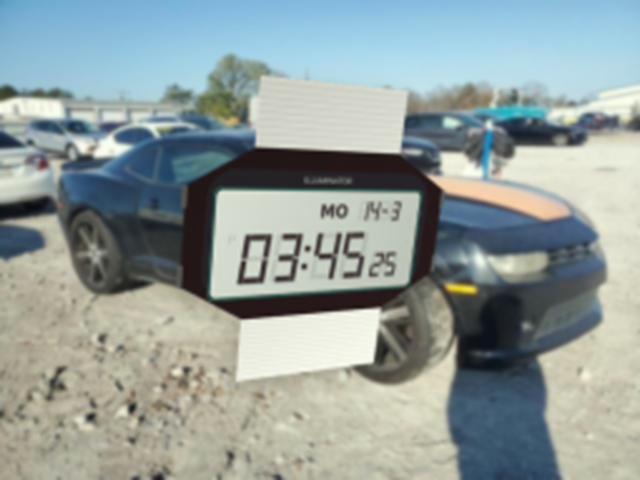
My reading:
3h45m25s
